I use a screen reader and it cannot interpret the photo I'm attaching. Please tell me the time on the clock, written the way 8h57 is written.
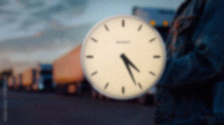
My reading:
4h26
